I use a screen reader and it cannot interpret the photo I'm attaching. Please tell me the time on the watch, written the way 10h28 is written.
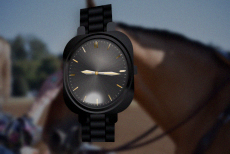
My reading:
9h16
